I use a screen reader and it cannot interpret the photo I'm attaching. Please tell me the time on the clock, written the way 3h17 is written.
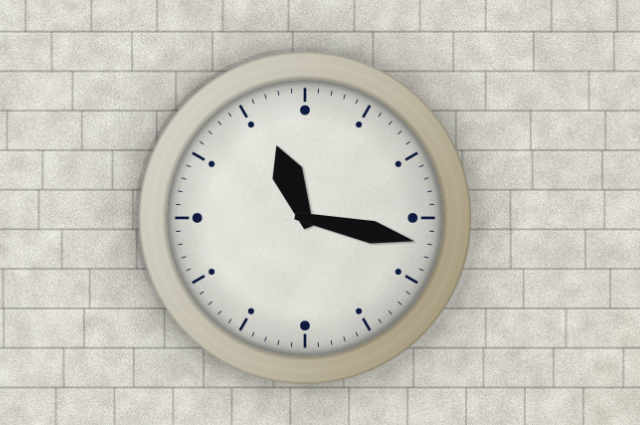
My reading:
11h17
